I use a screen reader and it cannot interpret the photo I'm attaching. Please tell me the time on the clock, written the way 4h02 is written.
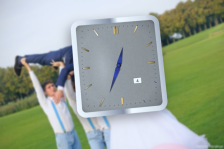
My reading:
12h34
